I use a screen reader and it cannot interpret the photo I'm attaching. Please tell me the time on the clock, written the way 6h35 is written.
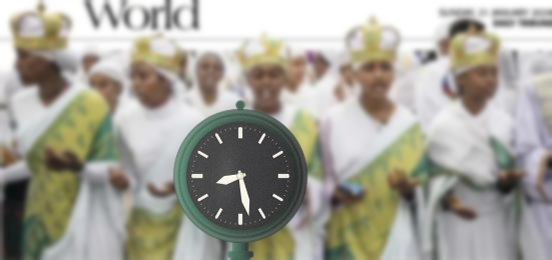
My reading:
8h28
